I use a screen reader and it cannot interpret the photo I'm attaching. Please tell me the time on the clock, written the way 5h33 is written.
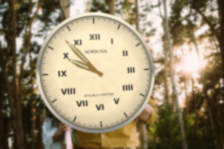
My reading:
9h53
